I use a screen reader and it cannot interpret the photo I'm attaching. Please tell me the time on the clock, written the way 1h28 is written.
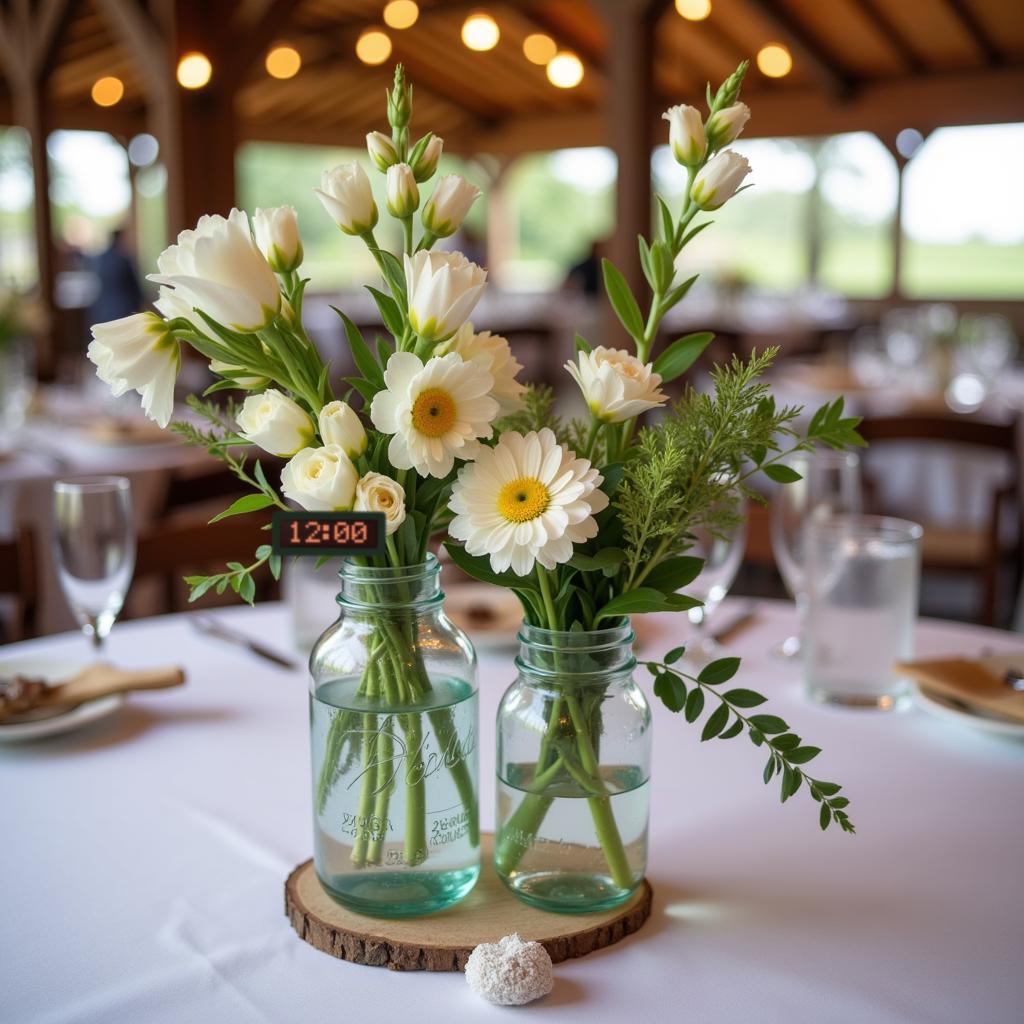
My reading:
12h00
